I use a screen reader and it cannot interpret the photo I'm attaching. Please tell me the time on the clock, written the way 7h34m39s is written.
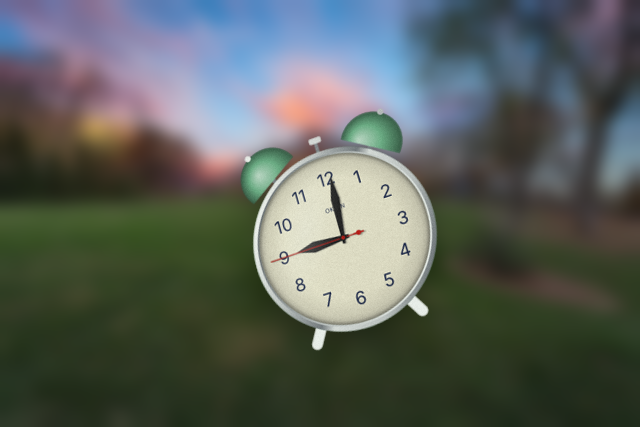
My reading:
9h00m45s
